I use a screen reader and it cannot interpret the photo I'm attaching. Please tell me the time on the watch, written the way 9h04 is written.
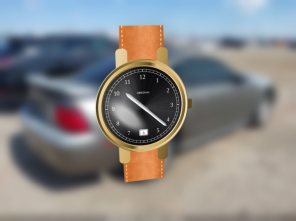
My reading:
10h22
